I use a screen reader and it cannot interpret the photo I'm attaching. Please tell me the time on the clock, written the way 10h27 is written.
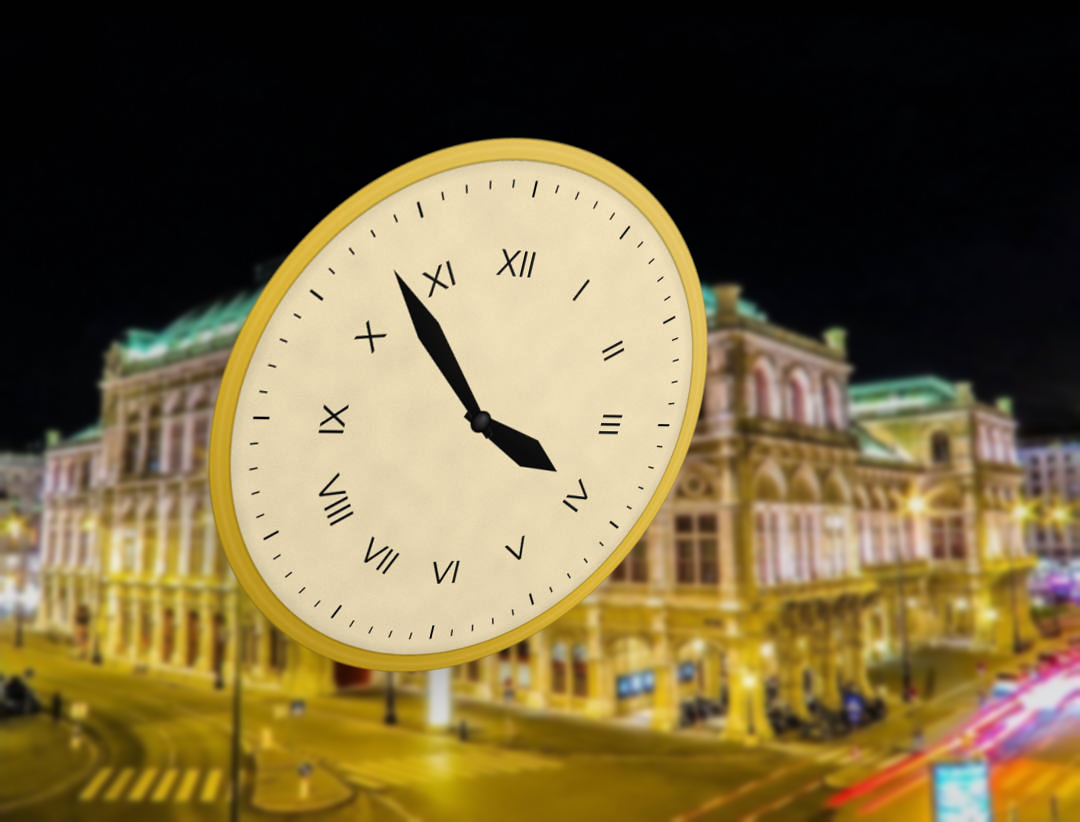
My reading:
3h53
